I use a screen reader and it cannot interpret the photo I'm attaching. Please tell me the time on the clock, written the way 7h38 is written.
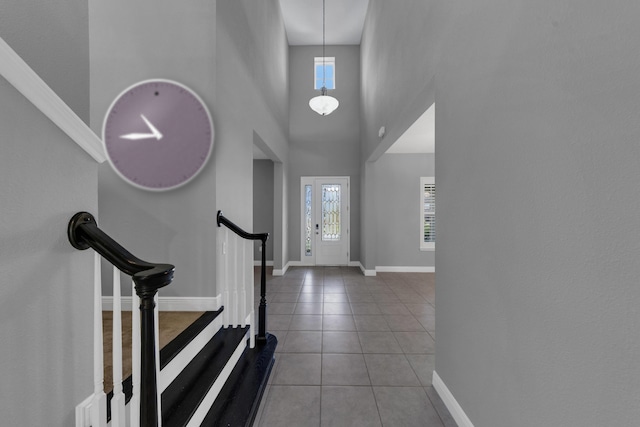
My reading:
10h45
